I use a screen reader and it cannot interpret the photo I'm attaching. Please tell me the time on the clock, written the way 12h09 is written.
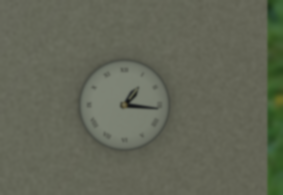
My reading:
1h16
